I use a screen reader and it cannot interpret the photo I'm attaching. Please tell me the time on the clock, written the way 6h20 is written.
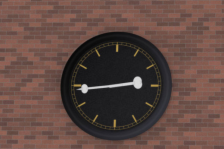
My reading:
2h44
